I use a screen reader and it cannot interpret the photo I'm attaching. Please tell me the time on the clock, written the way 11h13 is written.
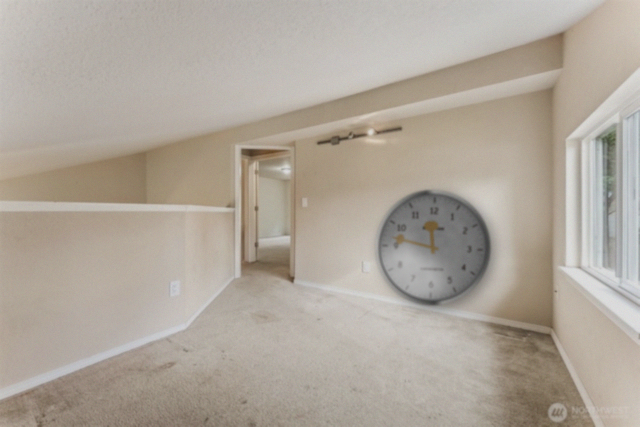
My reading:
11h47
